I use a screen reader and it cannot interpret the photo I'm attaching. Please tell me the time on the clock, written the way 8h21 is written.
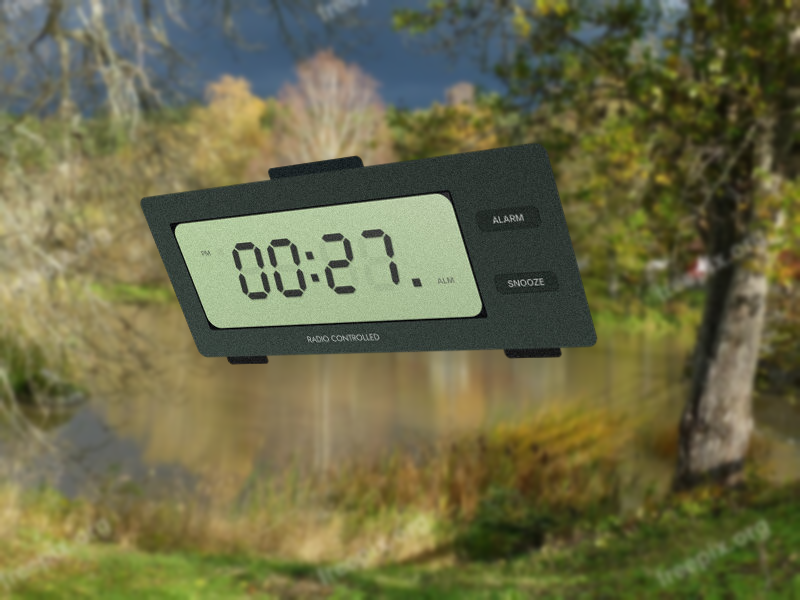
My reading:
0h27
